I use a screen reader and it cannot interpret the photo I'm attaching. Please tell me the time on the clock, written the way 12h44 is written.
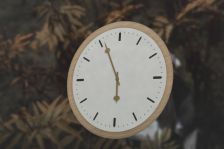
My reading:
5h56
